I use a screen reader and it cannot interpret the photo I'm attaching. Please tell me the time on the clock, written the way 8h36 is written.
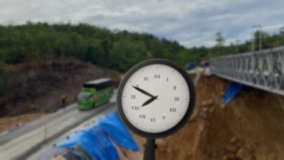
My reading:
7h49
